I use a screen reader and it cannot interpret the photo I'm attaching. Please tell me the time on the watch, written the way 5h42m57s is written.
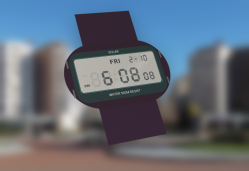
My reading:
6h08m08s
